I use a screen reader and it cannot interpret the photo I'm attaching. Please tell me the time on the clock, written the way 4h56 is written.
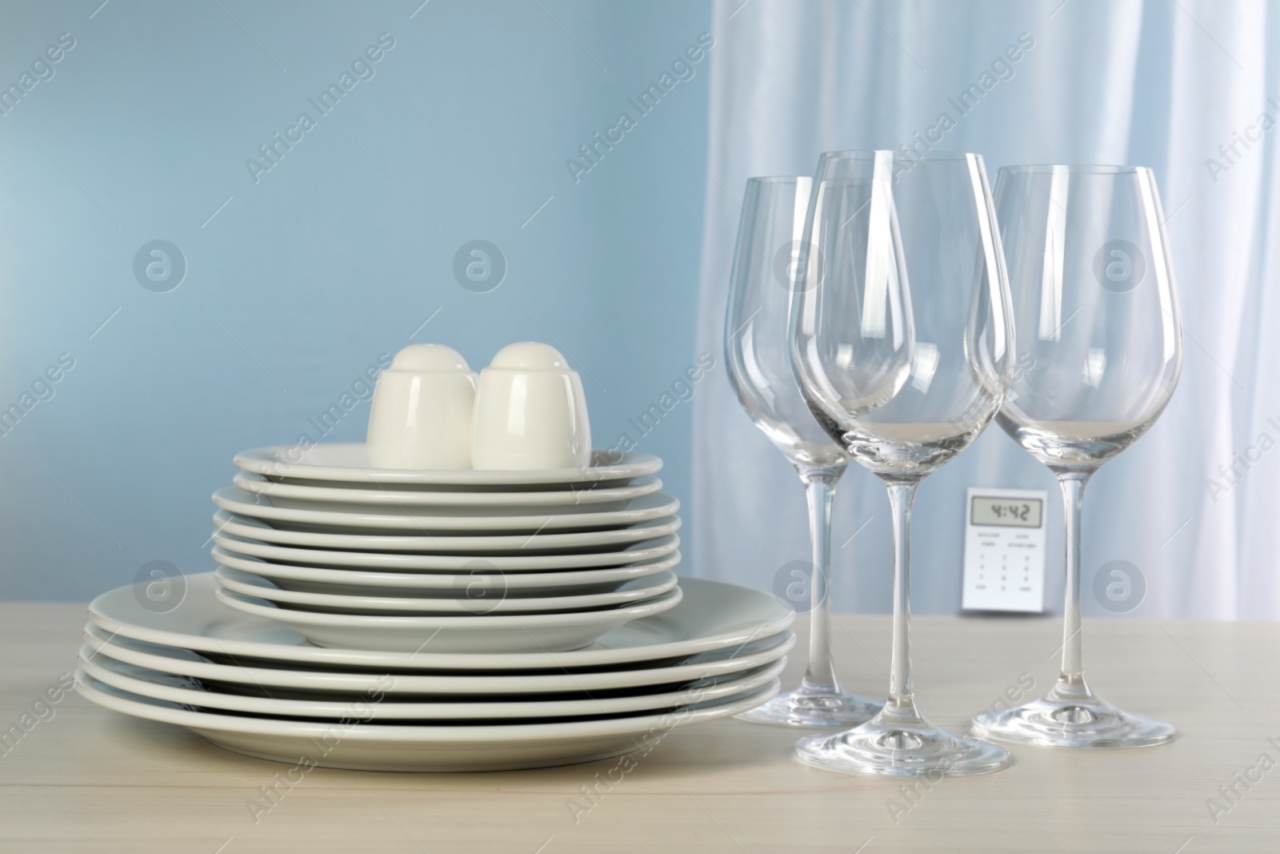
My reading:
4h42
